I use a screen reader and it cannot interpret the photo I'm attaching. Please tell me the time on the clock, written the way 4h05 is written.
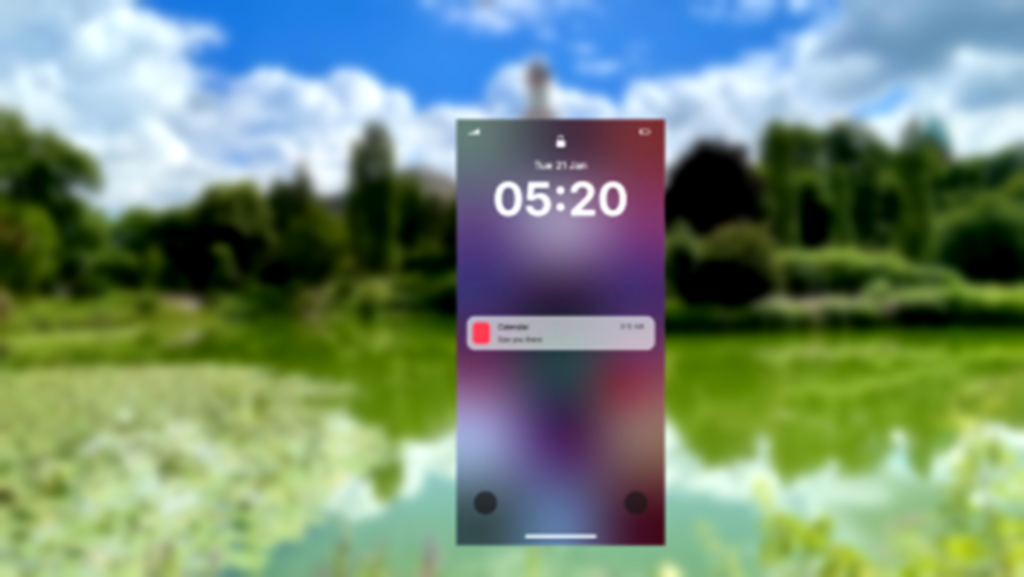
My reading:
5h20
